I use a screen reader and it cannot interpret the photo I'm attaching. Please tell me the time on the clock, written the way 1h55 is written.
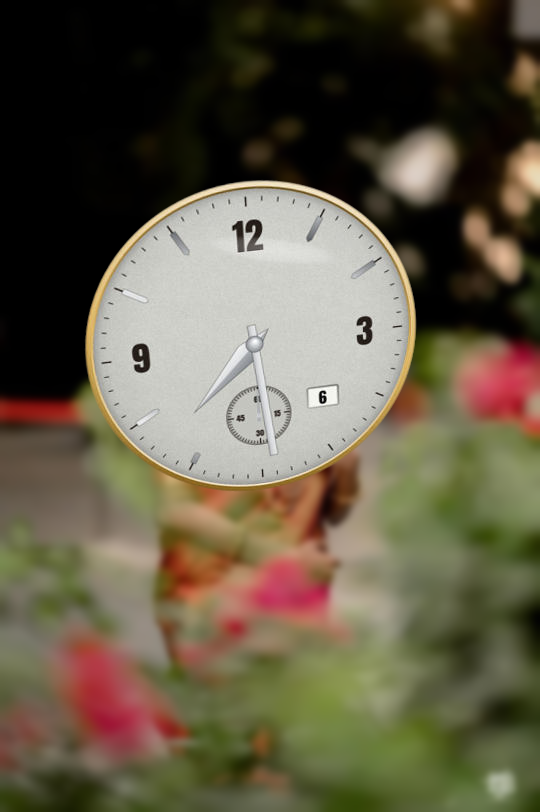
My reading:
7h29
